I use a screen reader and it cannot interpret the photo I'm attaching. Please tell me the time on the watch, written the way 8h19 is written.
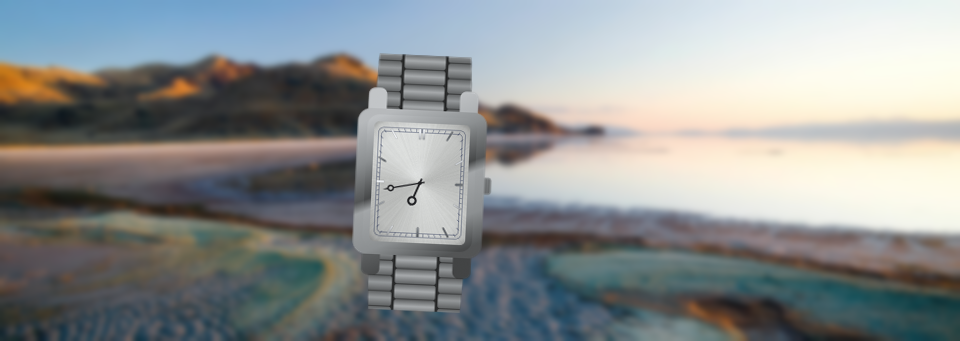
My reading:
6h43
